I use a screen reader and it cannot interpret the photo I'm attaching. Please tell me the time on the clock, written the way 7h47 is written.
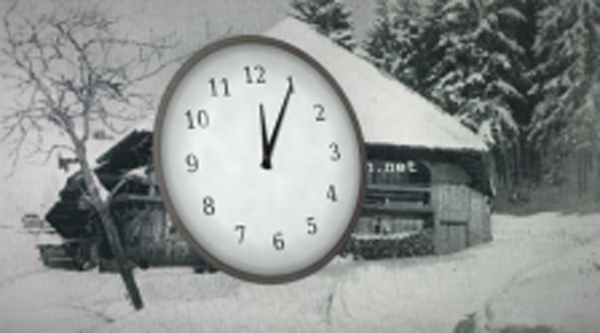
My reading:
12h05
